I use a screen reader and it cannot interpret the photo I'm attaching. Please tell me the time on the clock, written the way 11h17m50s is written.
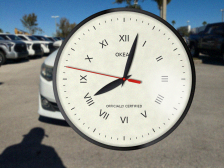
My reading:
8h02m47s
